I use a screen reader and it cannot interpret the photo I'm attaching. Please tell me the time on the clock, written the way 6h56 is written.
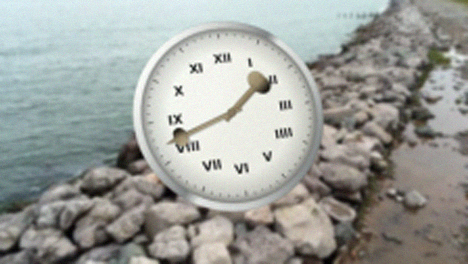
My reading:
1h42
